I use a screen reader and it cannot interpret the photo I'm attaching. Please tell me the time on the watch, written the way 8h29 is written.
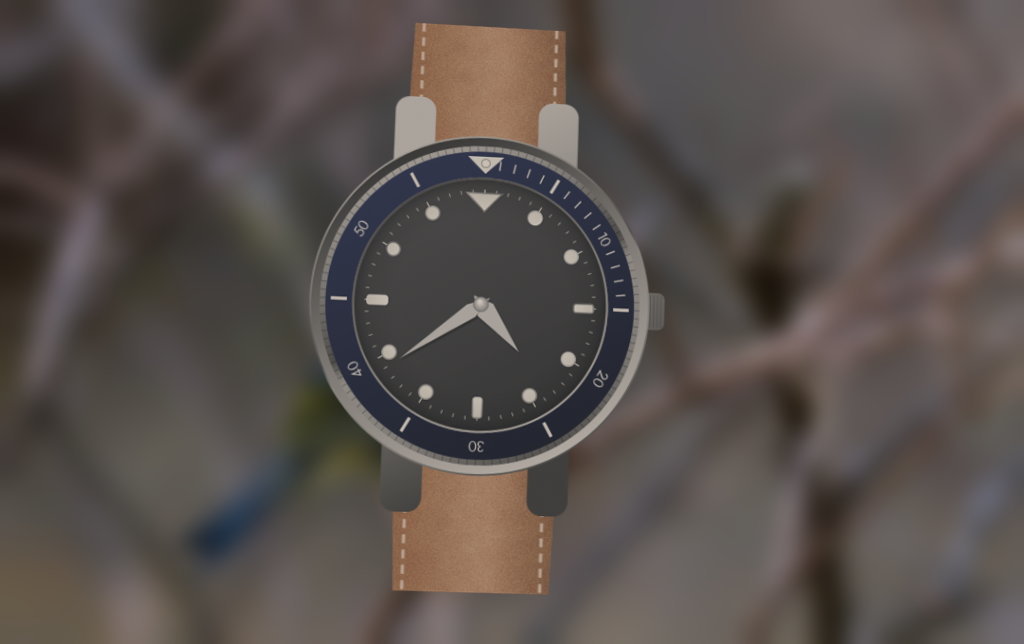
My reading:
4h39
